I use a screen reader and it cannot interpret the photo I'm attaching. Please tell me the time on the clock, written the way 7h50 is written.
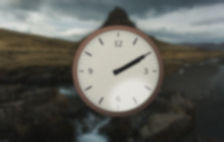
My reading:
2h10
